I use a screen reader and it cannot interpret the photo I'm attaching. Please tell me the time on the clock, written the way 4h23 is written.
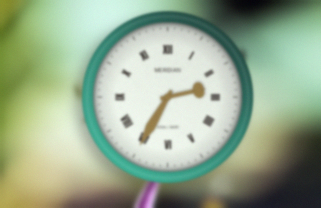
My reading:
2h35
